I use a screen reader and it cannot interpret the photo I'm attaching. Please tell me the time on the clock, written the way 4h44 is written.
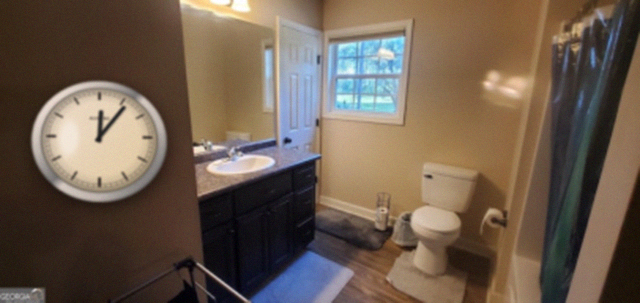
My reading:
12h06
